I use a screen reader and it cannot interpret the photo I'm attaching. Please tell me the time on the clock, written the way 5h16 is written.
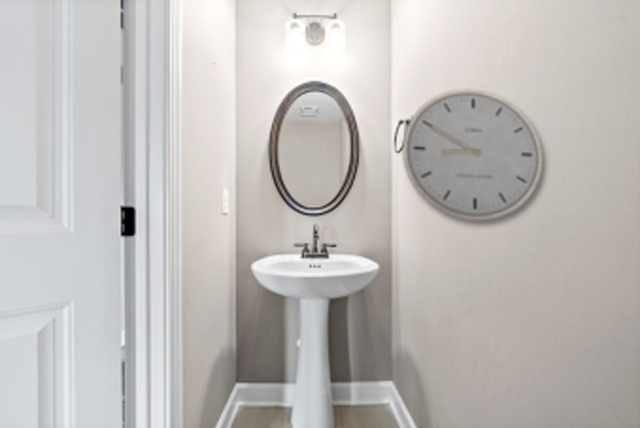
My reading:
8h50
